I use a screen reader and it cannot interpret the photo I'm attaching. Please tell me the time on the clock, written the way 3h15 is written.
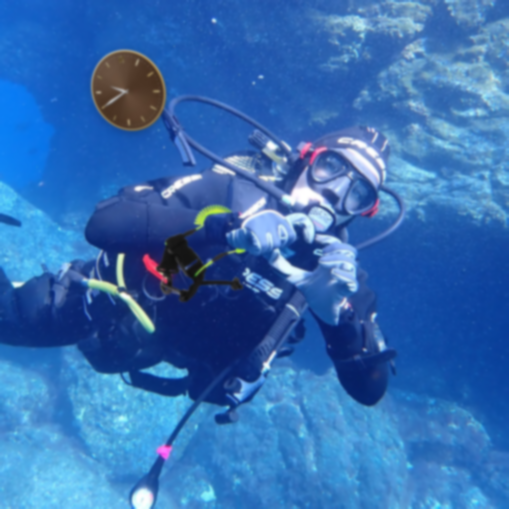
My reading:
9h40
